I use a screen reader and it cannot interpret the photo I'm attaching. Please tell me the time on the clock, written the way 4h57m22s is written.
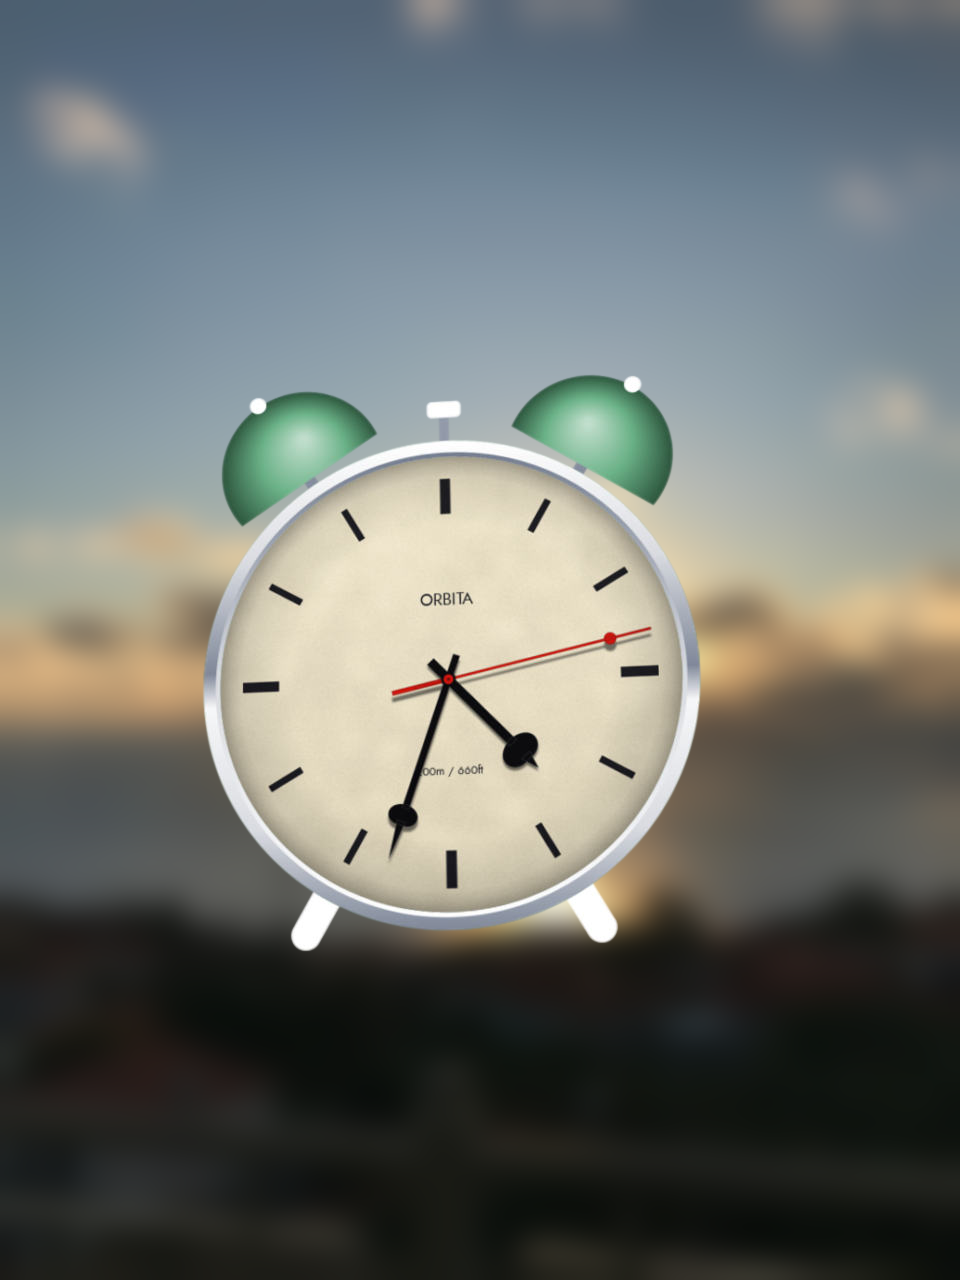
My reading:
4h33m13s
